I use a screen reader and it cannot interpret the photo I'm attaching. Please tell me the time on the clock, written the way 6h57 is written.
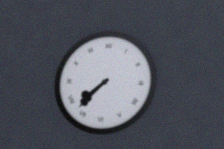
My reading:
7h37
